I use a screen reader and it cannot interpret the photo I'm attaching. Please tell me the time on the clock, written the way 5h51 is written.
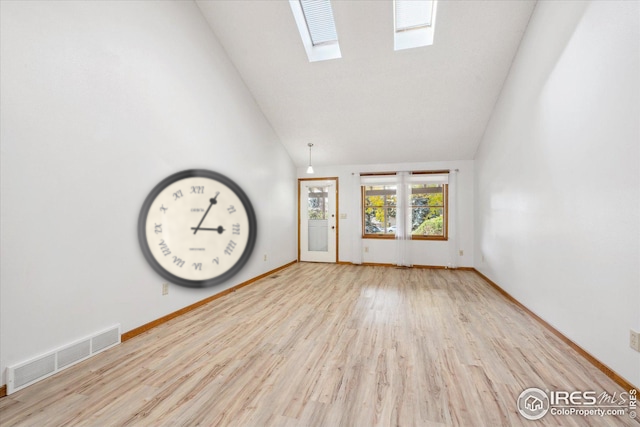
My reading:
3h05
